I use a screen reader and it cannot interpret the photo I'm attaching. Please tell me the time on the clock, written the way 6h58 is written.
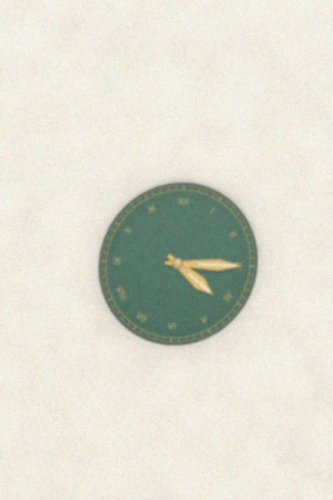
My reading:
4h15
